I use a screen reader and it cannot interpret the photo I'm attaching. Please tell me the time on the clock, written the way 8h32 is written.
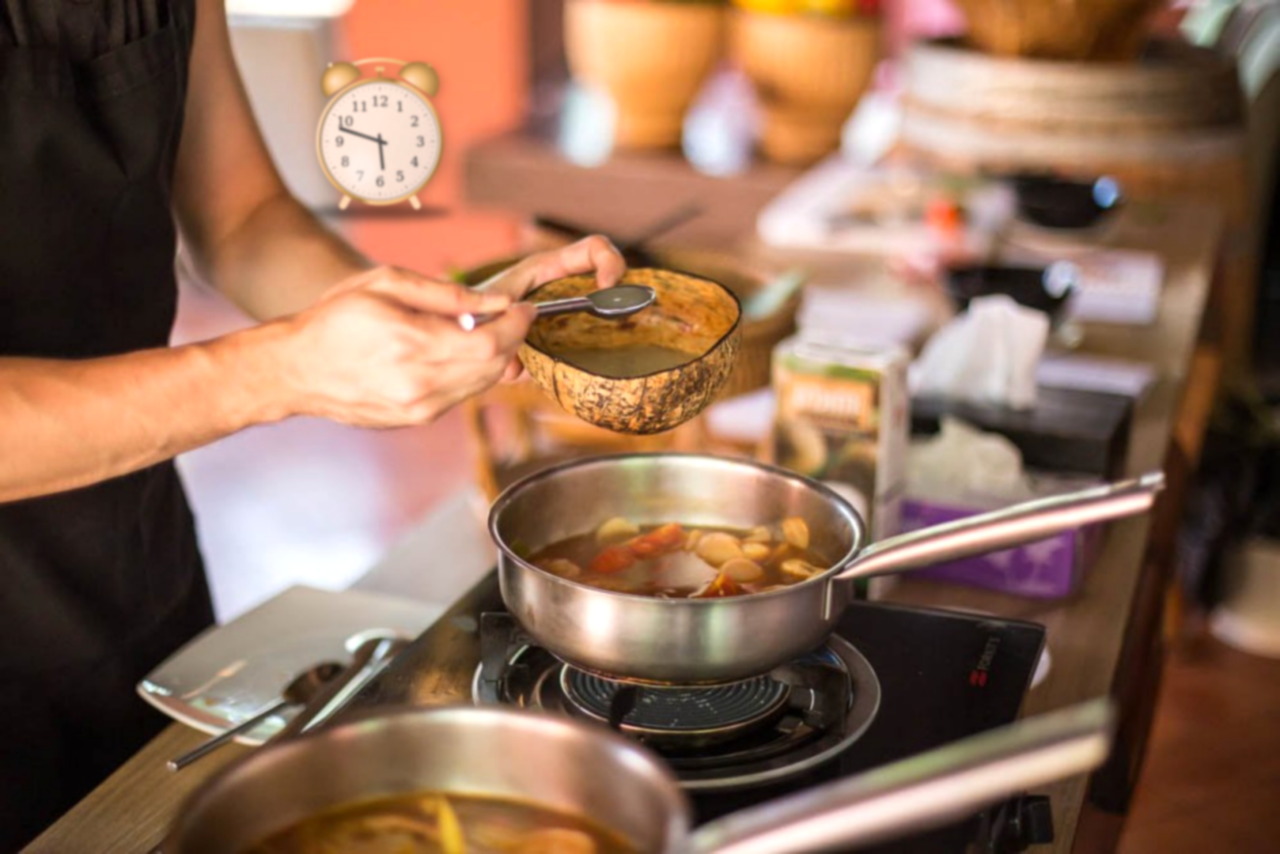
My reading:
5h48
